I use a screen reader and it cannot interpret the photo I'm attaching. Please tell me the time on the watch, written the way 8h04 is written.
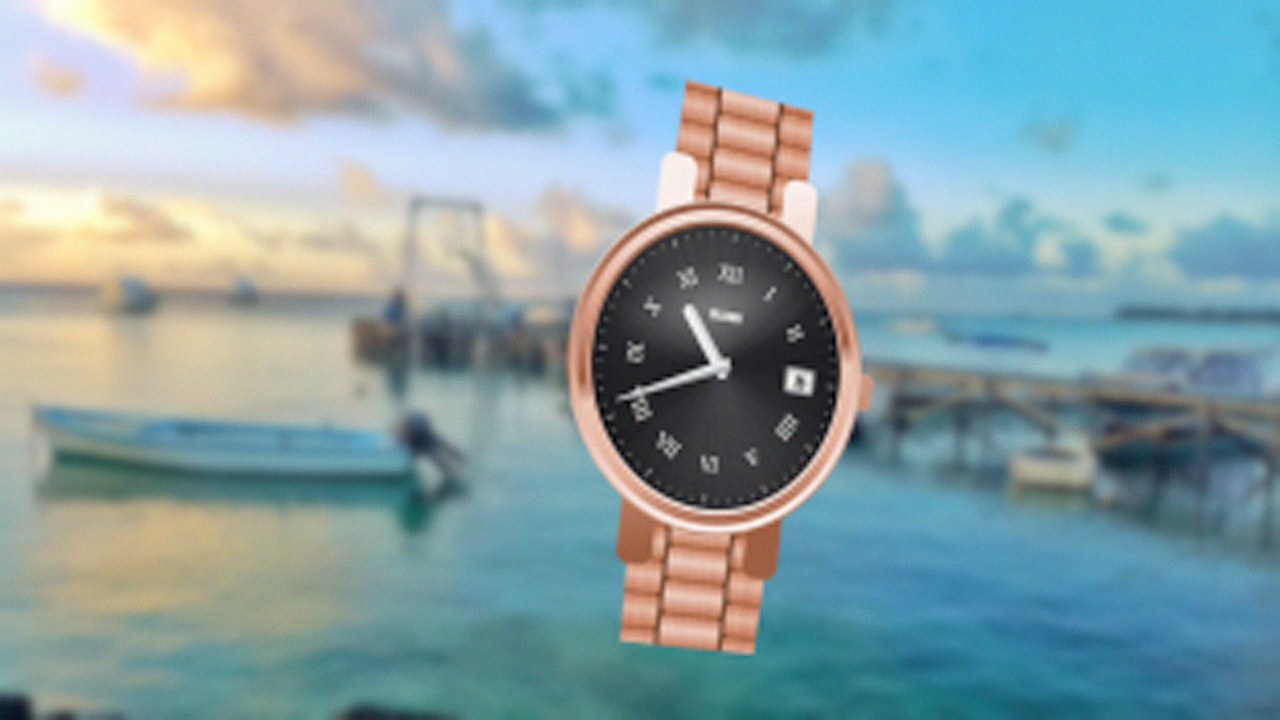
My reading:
10h41
